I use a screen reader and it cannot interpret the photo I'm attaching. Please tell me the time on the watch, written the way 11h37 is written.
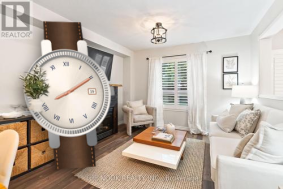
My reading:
8h10
